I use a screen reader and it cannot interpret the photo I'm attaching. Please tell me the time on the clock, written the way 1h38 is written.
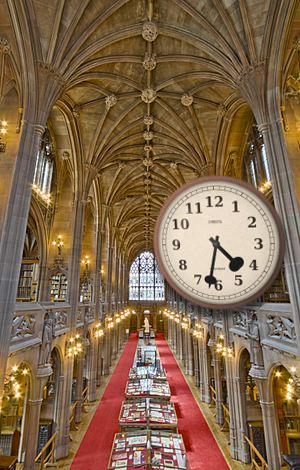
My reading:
4h32
